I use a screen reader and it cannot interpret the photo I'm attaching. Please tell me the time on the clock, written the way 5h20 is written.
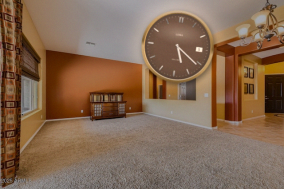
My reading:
5h21
